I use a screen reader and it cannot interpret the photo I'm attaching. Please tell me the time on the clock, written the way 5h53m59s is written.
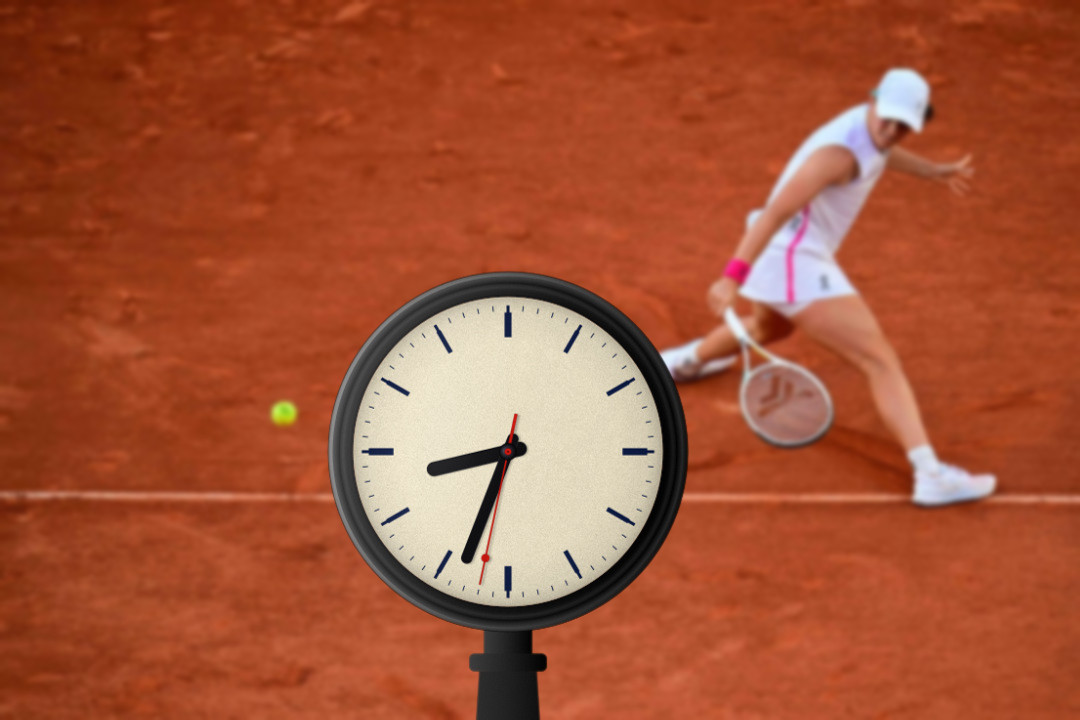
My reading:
8h33m32s
